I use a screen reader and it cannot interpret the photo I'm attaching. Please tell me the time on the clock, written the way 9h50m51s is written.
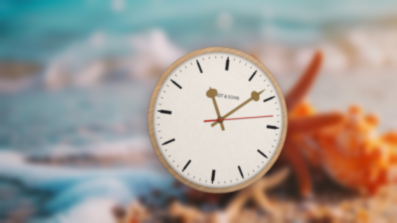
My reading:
11h08m13s
